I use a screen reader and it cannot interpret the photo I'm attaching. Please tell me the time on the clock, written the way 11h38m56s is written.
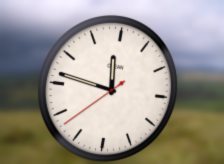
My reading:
11h46m38s
